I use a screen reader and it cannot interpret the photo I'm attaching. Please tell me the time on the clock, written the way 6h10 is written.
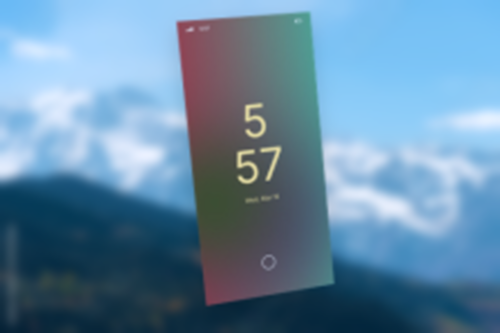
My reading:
5h57
